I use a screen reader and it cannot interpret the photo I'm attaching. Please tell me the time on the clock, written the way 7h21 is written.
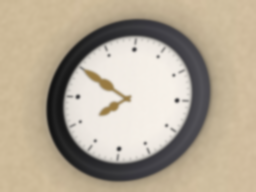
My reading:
7h50
